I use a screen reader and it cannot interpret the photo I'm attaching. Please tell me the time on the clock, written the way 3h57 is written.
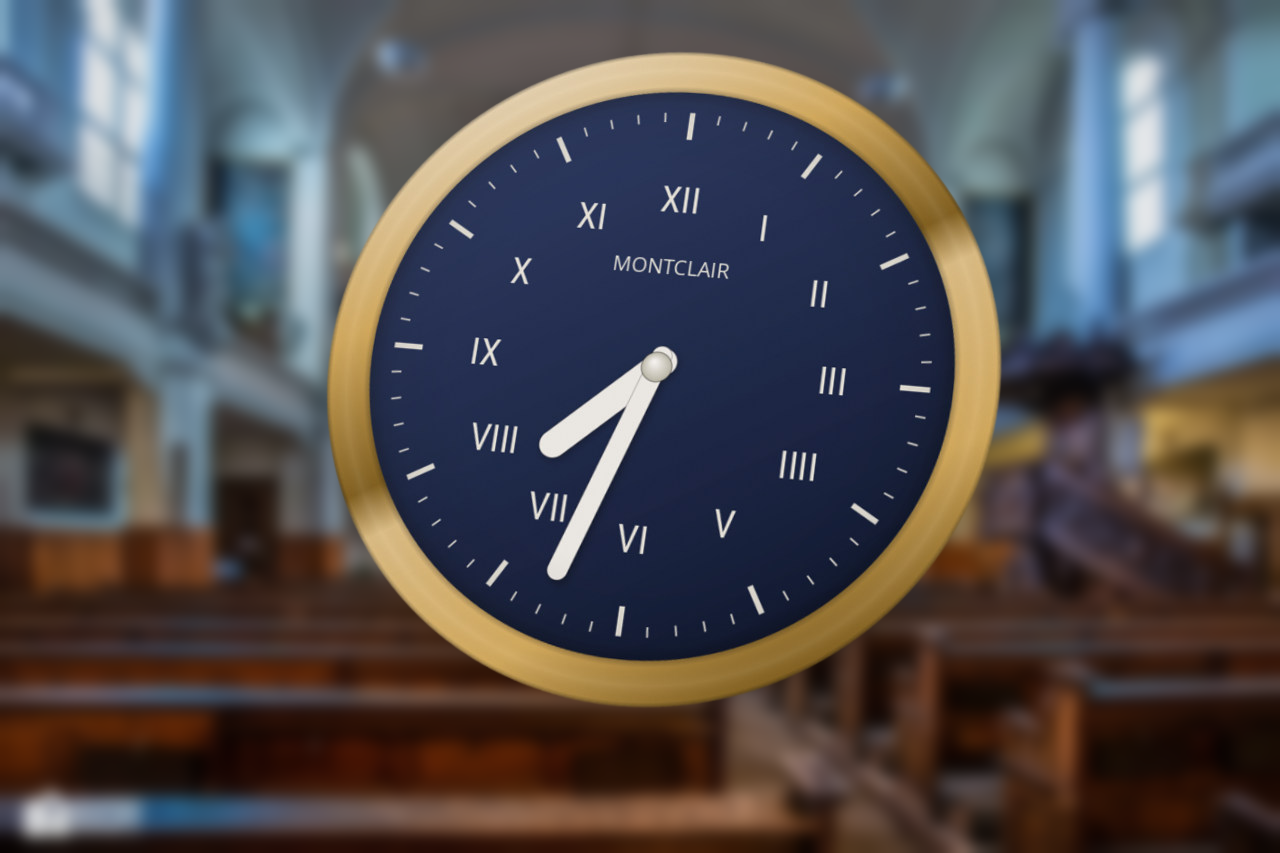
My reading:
7h33
